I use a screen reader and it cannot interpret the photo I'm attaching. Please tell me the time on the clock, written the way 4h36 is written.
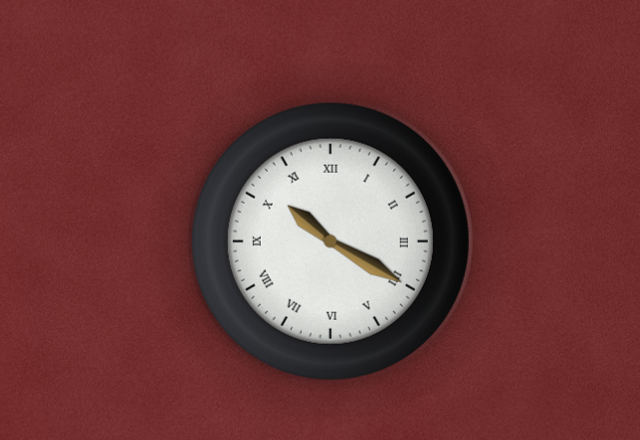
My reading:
10h20
